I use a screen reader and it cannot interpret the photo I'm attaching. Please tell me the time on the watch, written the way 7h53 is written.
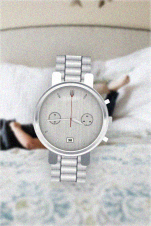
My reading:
3h44
